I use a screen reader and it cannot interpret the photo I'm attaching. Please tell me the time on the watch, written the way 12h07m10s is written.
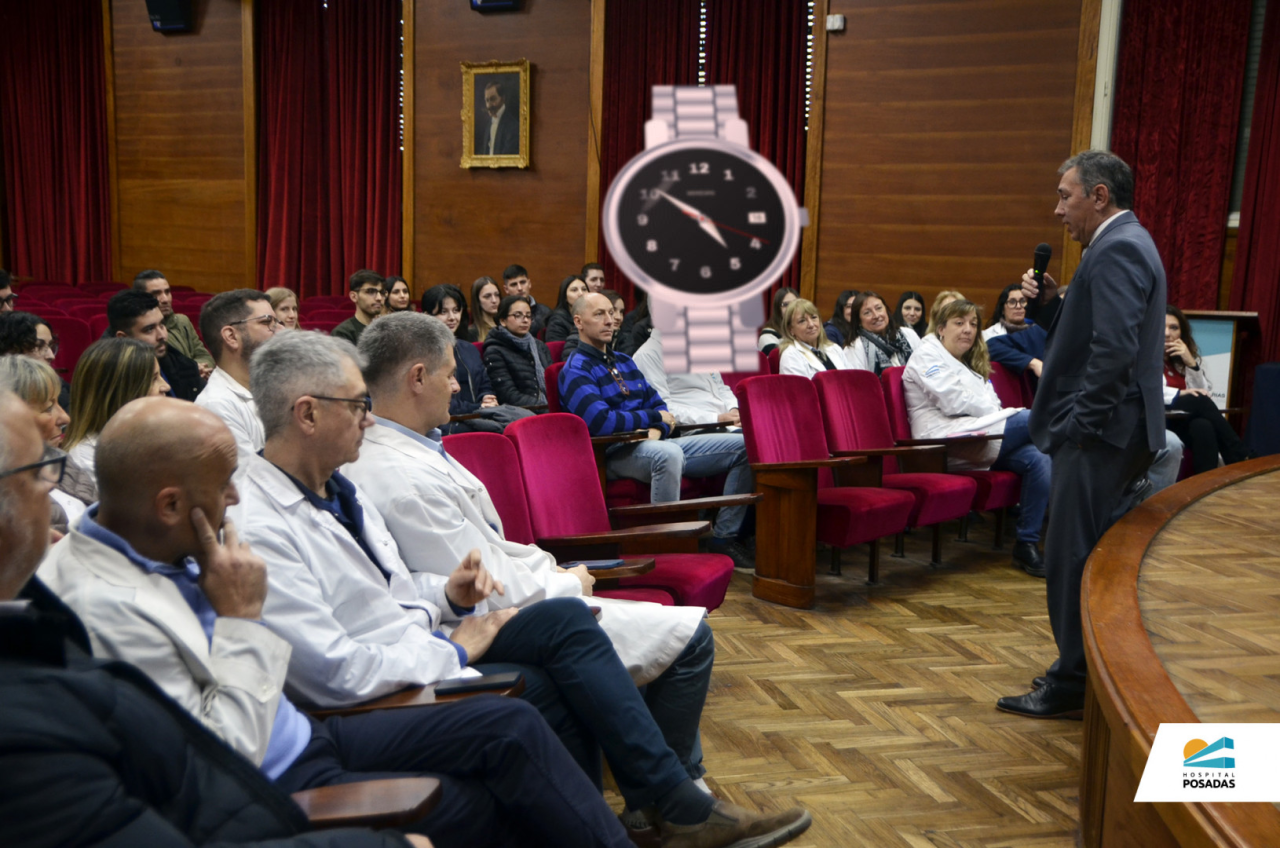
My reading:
4h51m19s
